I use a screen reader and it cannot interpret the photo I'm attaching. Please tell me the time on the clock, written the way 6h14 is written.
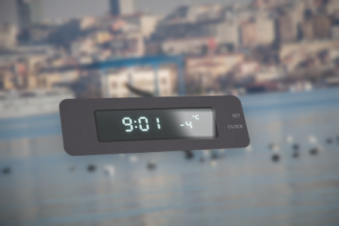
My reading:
9h01
